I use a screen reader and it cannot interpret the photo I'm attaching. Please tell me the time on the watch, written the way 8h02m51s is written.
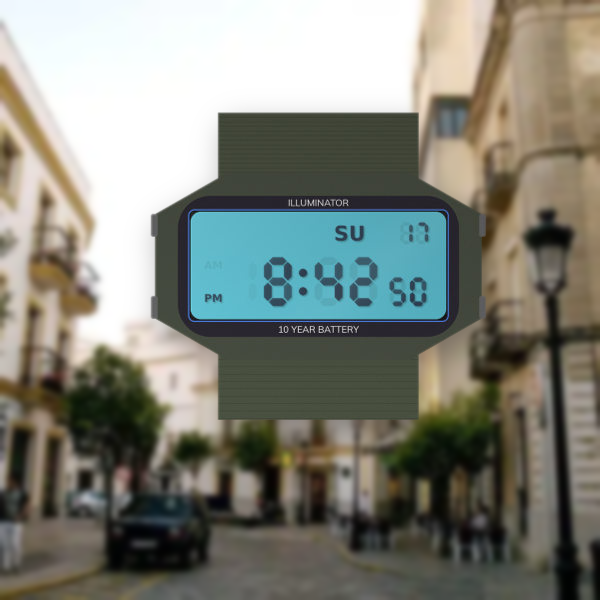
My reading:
8h42m50s
